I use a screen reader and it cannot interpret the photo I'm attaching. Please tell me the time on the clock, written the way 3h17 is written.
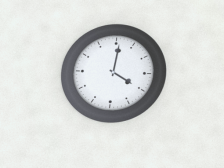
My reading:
4h01
